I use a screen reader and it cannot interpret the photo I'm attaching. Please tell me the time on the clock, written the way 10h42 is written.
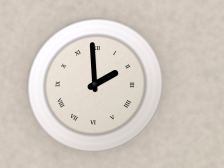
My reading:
1h59
